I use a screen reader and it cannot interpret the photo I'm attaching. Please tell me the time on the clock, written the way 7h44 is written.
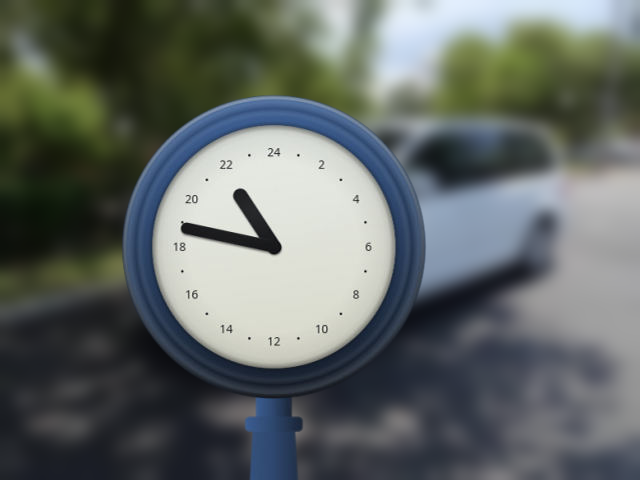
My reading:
21h47
